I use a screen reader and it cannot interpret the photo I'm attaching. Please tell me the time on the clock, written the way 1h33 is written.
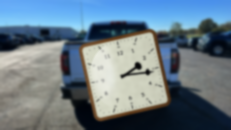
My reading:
2h16
